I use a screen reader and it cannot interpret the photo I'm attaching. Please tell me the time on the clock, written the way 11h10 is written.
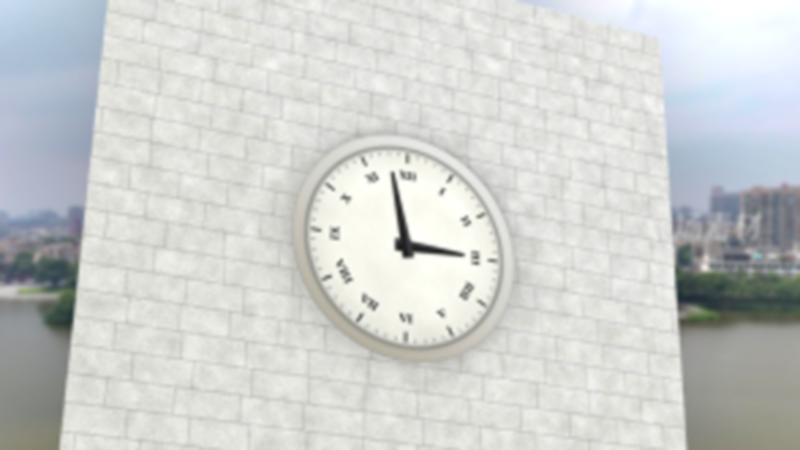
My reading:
2h58
